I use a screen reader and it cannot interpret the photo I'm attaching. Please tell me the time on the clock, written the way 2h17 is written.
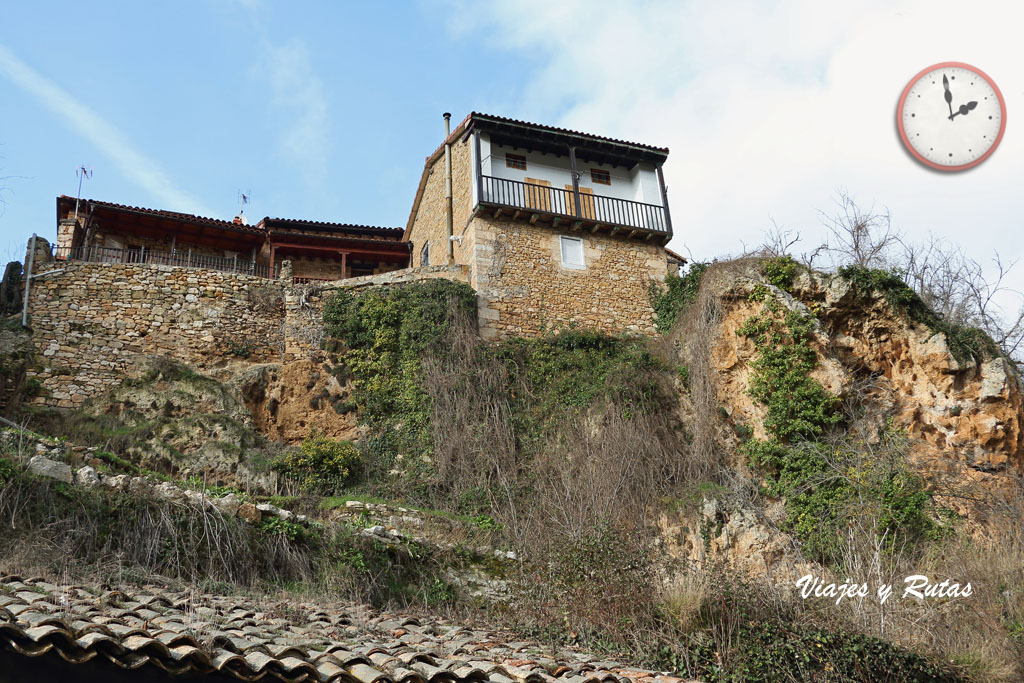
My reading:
1h58
